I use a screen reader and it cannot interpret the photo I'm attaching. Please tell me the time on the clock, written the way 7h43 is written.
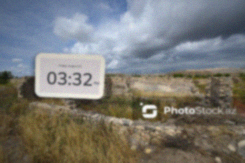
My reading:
3h32
